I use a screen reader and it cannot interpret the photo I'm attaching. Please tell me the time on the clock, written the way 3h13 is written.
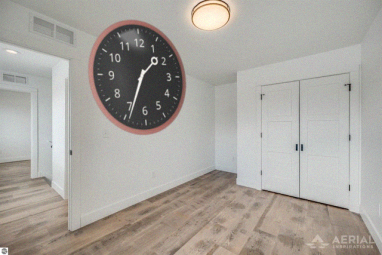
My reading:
1h34
